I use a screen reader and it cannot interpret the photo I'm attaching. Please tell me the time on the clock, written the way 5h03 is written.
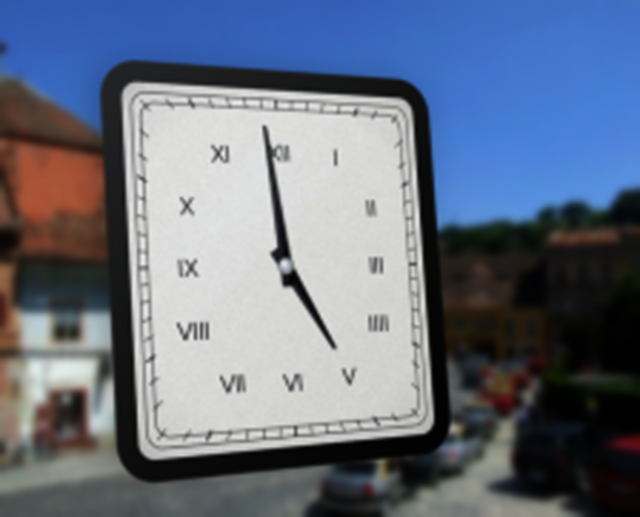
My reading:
4h59
